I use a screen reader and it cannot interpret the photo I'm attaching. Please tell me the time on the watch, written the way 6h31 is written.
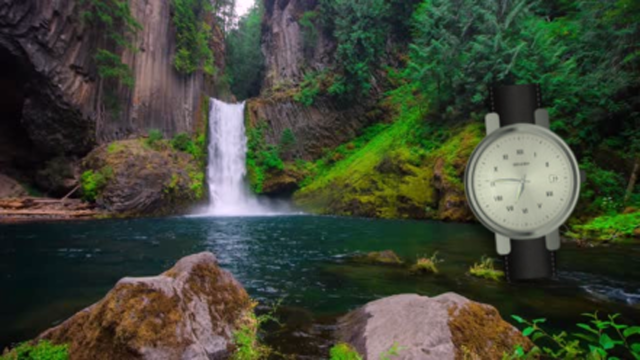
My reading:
6h46
